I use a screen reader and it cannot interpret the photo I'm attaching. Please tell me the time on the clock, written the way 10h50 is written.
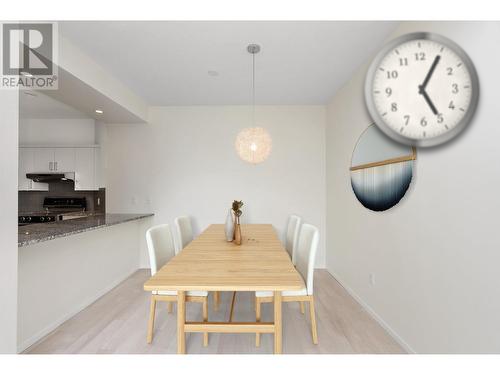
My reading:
5h05
